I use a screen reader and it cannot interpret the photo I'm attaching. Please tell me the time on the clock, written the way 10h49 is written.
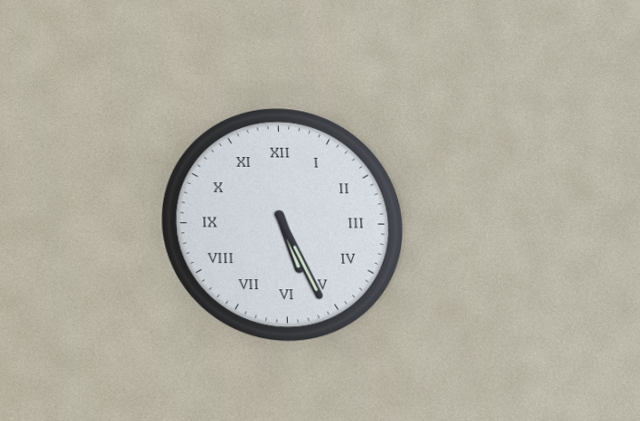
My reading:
5h26
